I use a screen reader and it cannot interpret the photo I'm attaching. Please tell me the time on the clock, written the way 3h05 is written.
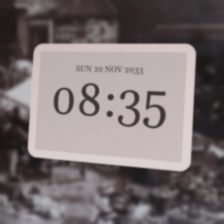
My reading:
8h35
